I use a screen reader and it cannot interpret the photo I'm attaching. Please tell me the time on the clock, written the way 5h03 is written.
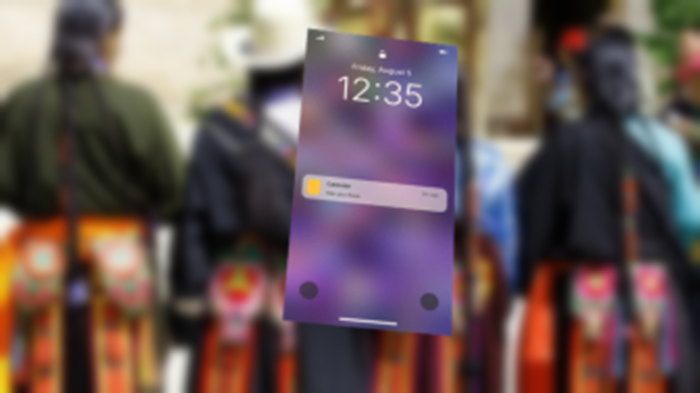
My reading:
12h35
